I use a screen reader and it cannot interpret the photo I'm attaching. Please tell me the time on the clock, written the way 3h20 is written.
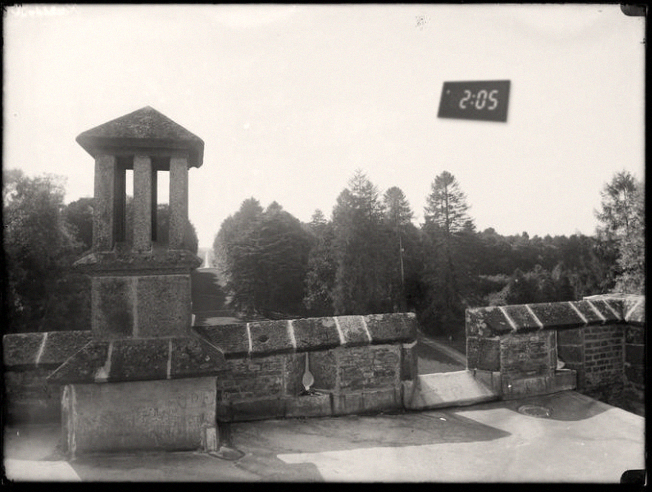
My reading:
2h05
